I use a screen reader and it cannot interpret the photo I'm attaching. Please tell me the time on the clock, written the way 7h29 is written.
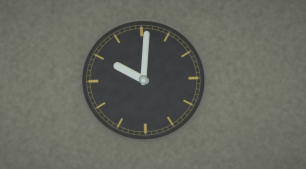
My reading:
10h01
